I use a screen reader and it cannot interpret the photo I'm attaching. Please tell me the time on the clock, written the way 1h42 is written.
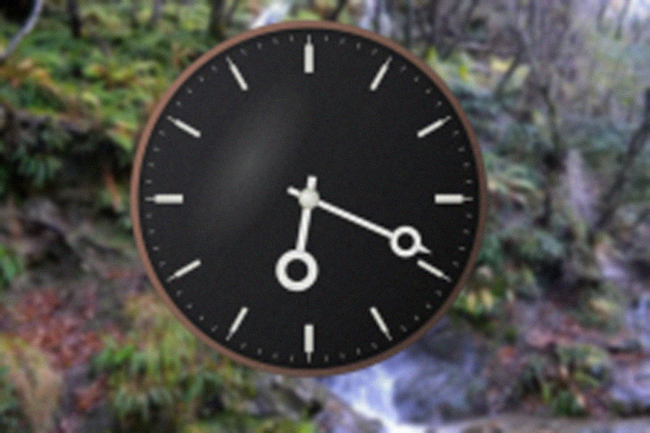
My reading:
6h19
